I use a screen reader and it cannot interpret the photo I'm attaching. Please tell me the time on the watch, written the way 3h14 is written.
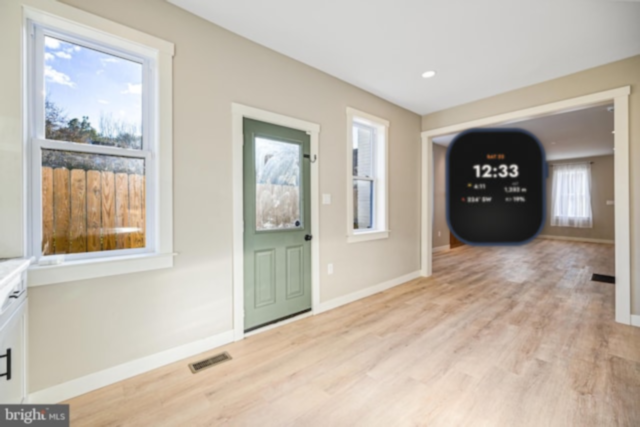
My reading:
12h33
